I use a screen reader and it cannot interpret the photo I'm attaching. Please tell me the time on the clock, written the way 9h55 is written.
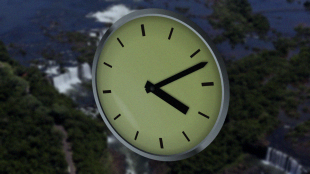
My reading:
4h12
